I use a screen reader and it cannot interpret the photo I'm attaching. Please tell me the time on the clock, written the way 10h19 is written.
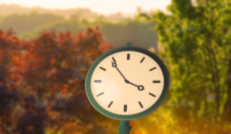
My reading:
3h54
